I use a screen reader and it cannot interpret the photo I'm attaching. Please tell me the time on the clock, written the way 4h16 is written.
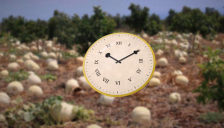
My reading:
10h10
